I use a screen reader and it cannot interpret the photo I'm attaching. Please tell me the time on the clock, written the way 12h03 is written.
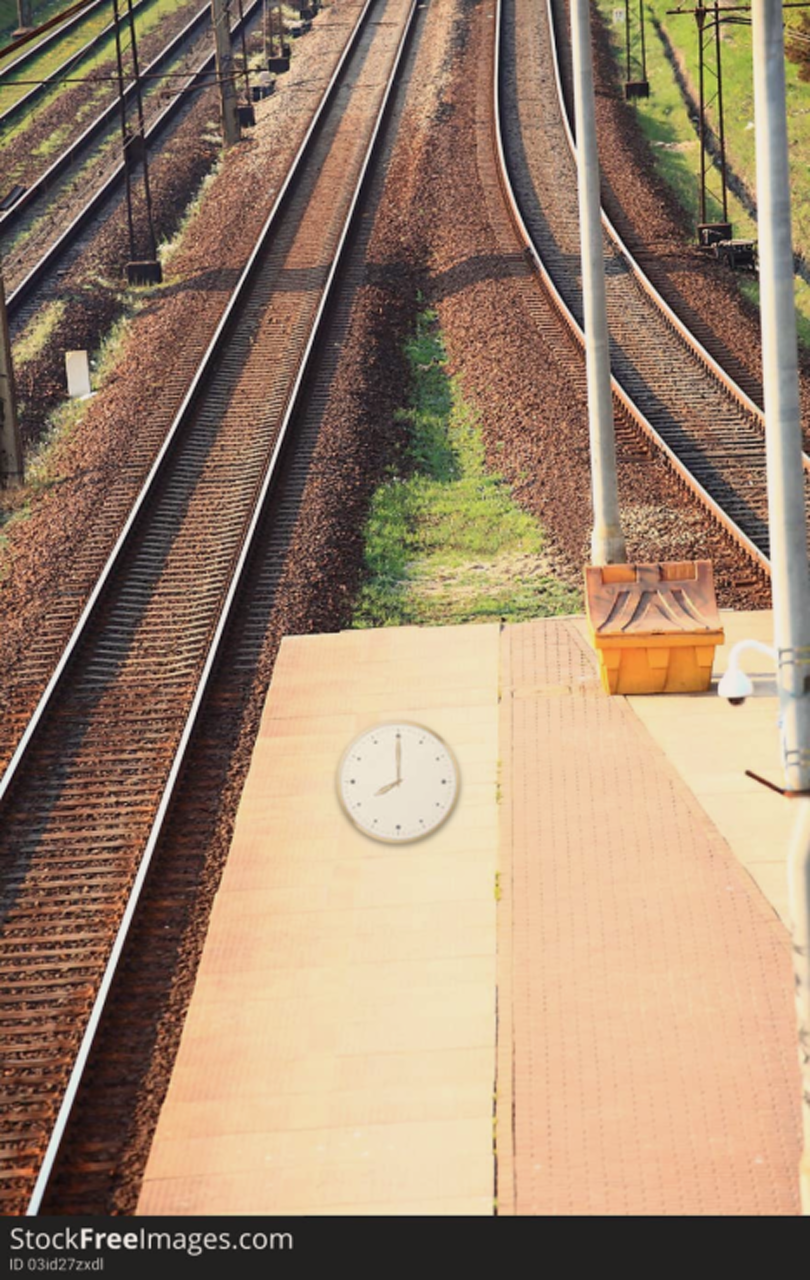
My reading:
8h00
